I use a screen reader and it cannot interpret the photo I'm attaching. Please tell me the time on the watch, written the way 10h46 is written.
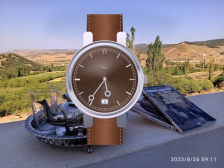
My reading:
5h36
